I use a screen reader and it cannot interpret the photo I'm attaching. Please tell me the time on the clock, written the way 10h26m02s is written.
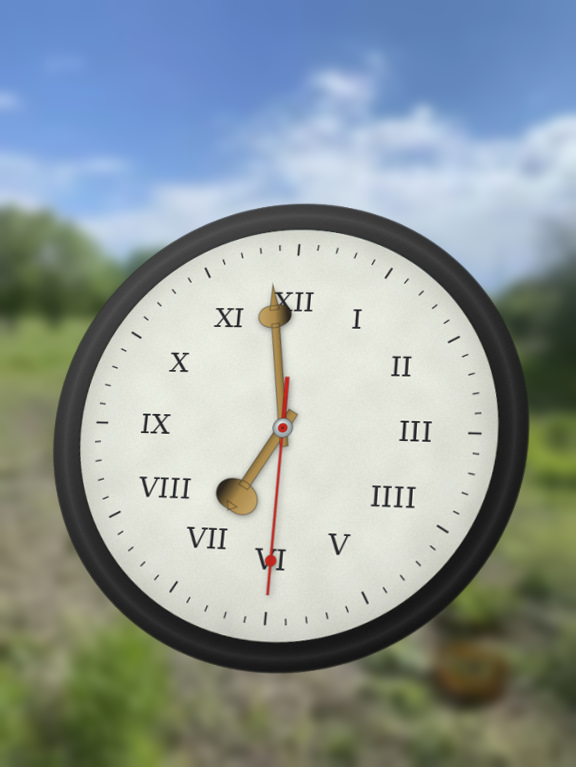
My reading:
6h58m30s
